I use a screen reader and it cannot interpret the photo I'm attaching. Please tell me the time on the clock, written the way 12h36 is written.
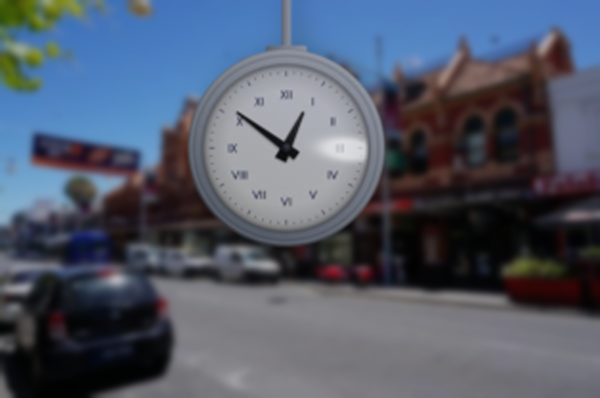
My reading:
12h51
